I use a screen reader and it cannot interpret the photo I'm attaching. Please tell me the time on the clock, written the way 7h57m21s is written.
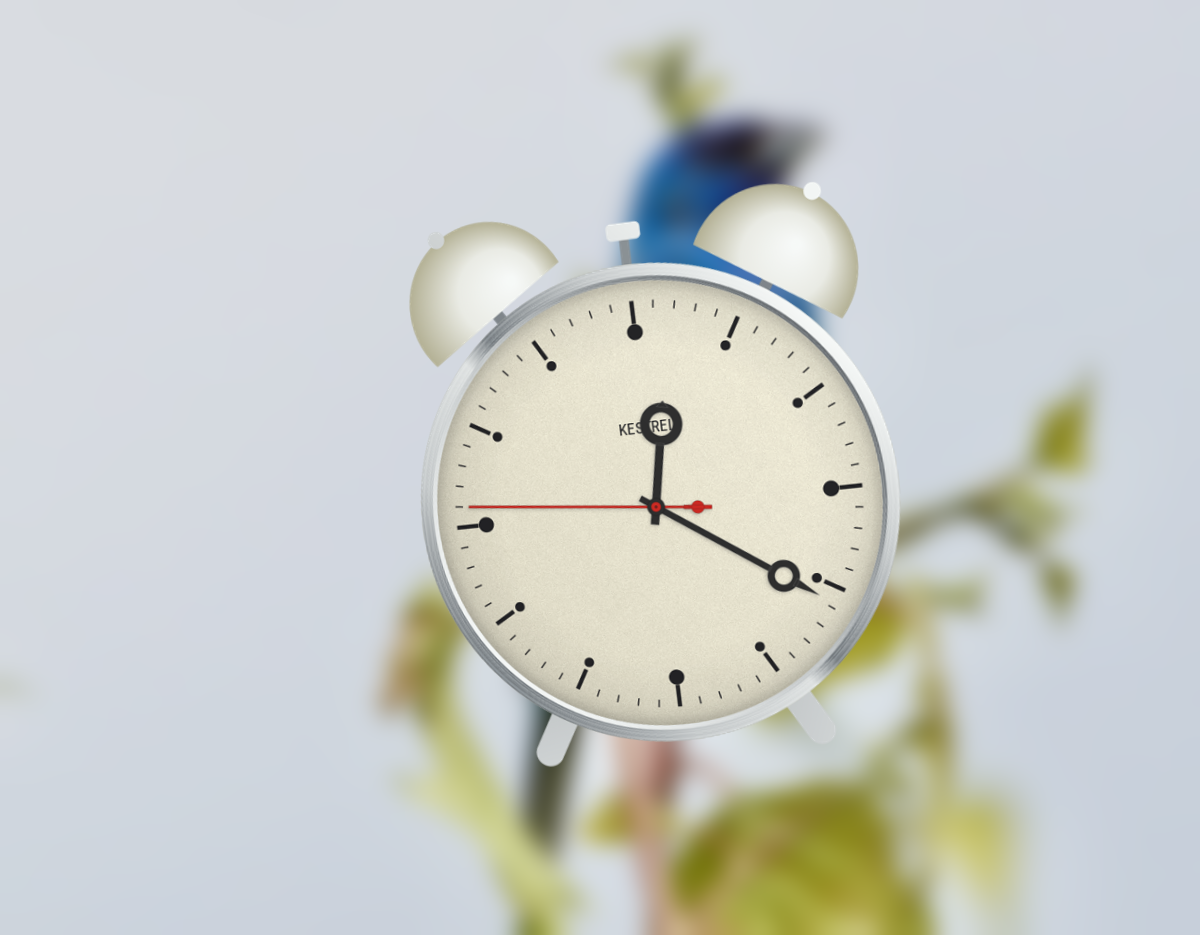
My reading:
12h20m46s
